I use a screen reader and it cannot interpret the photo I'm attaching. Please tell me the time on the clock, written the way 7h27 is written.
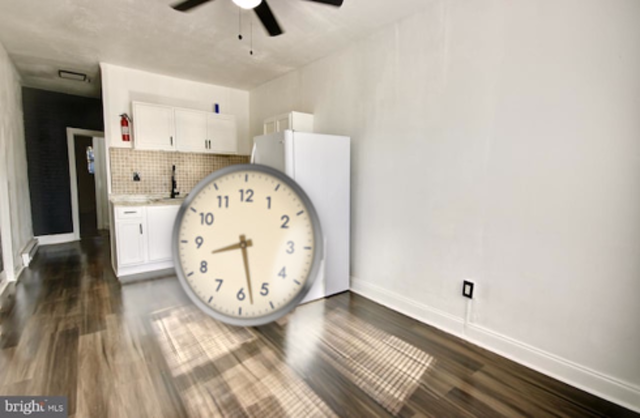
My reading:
8h28
